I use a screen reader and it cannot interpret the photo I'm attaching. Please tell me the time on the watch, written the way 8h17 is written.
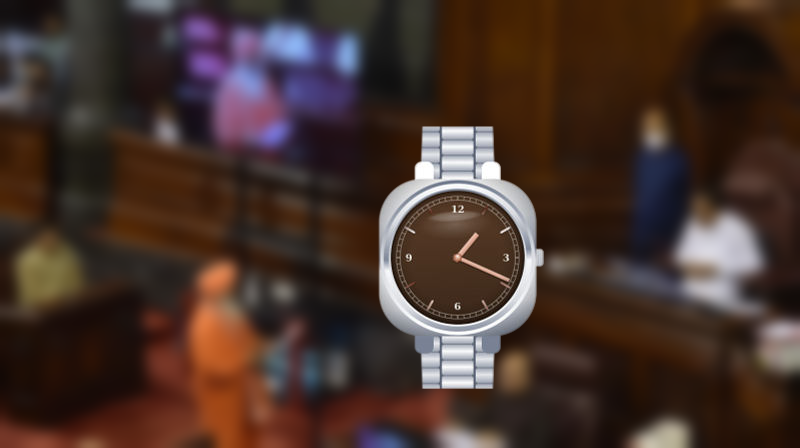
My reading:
1h19
